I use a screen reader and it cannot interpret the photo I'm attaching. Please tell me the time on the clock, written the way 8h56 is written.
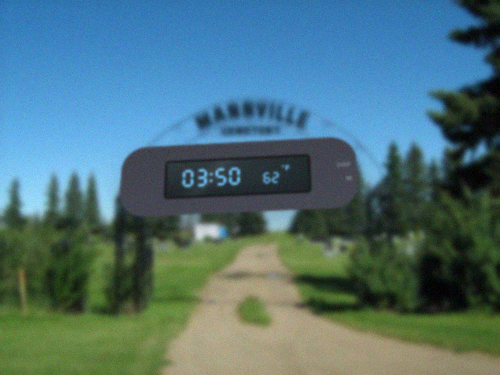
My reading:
3h50
